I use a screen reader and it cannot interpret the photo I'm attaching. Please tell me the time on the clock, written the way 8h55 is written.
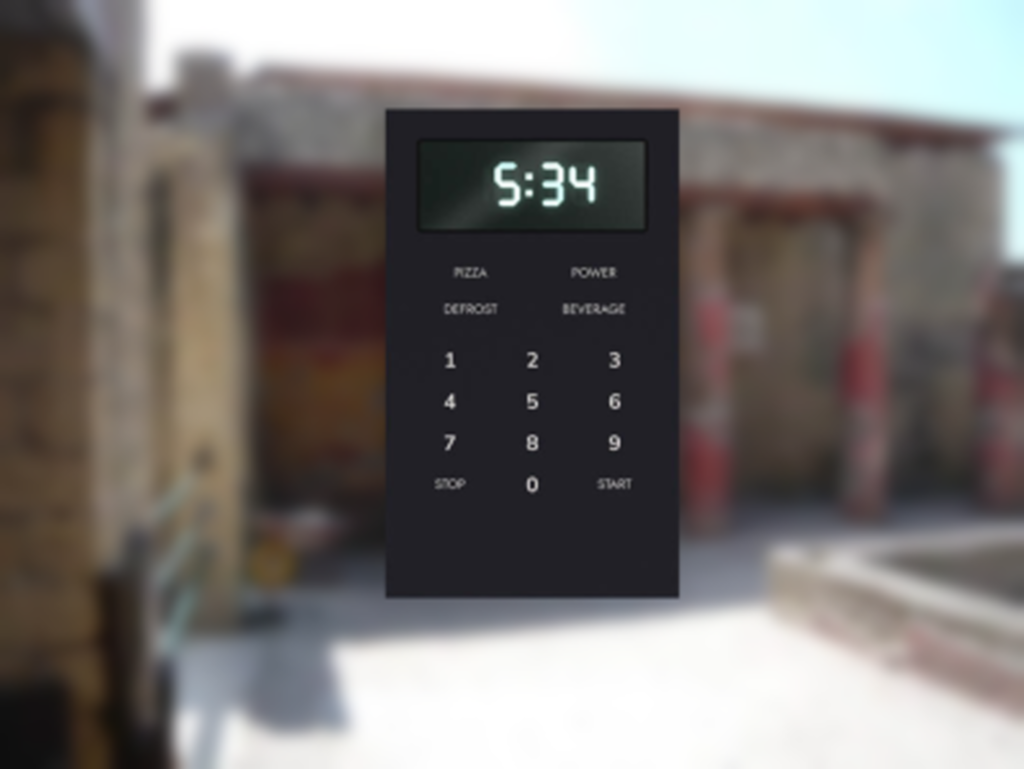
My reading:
5h34
